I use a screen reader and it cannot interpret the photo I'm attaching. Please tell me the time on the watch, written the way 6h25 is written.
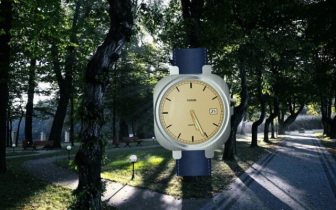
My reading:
5h26
